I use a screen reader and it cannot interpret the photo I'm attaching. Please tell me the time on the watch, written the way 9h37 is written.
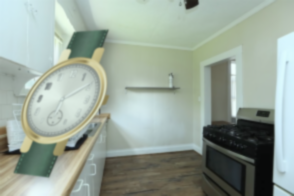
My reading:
6h09
